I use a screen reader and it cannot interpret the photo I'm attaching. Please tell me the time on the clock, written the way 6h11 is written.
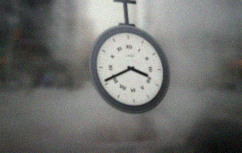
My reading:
3h41
